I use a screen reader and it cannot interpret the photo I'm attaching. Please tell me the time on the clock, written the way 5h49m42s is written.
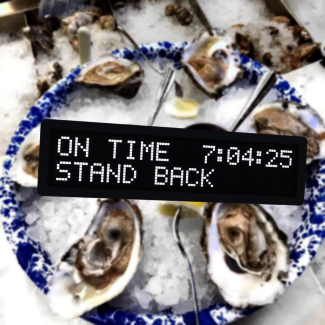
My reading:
7h04m25s
